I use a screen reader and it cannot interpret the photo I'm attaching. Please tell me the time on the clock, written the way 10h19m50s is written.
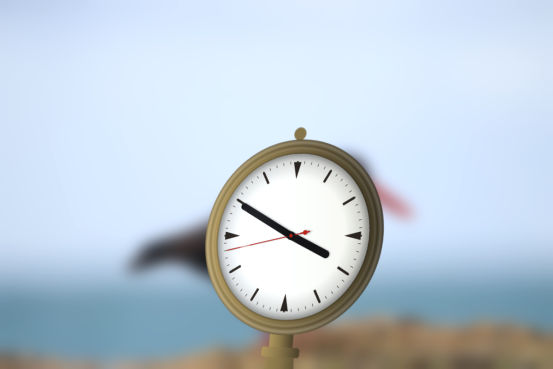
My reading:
3h49m43s
